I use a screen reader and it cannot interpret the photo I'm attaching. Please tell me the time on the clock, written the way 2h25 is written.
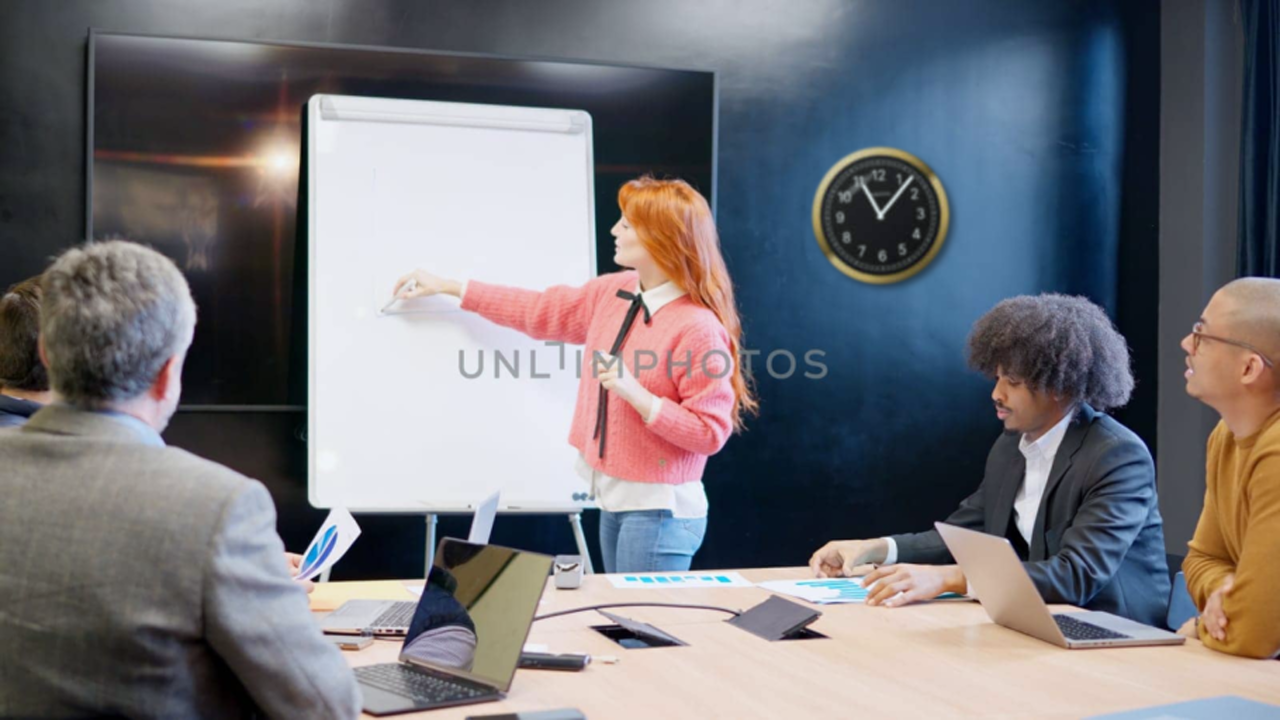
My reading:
11h07
